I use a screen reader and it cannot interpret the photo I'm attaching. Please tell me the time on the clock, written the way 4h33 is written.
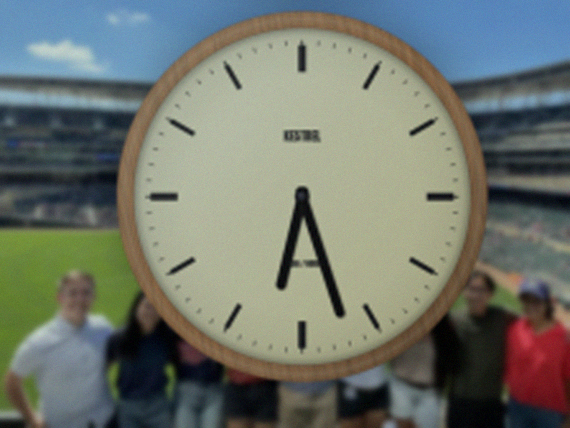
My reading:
6h27
